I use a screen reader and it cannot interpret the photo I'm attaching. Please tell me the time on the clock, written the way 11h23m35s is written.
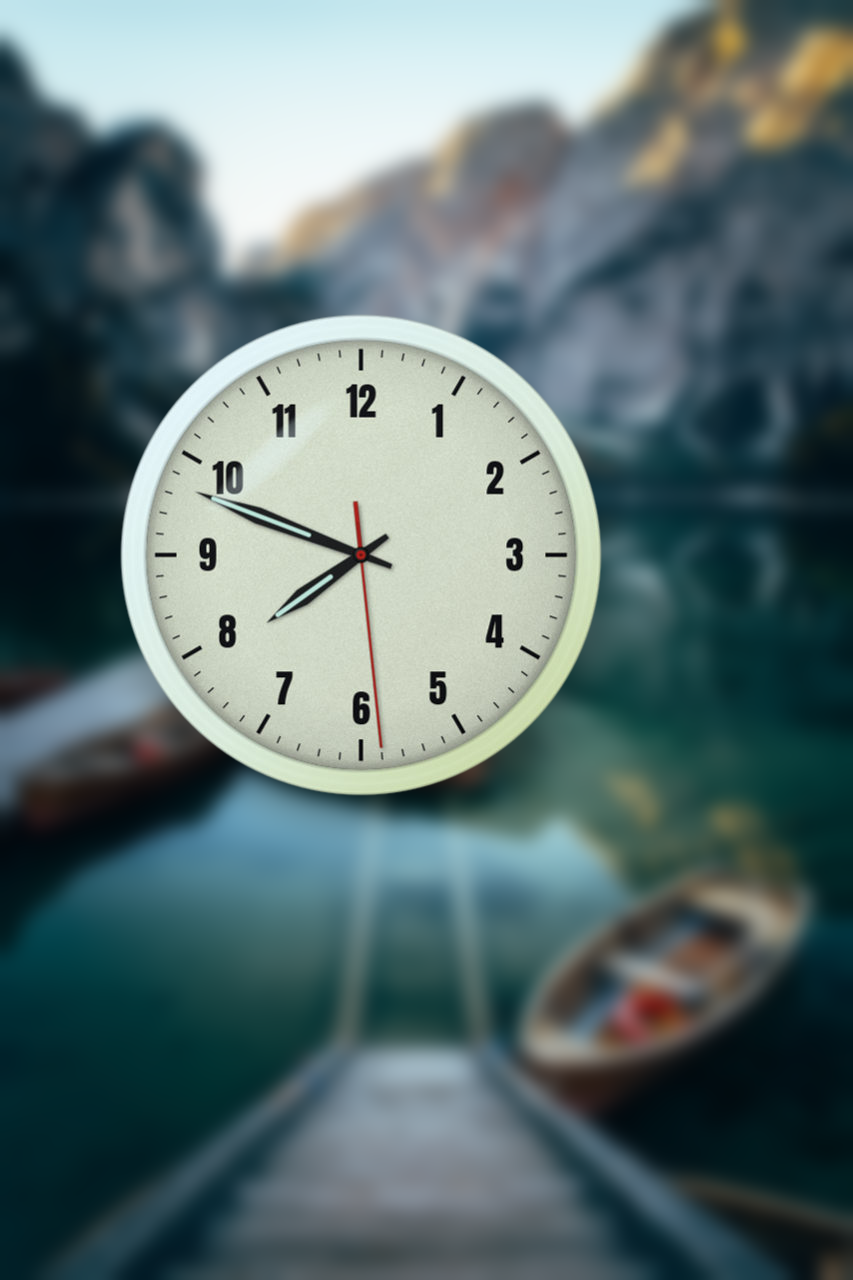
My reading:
7h48m29s
